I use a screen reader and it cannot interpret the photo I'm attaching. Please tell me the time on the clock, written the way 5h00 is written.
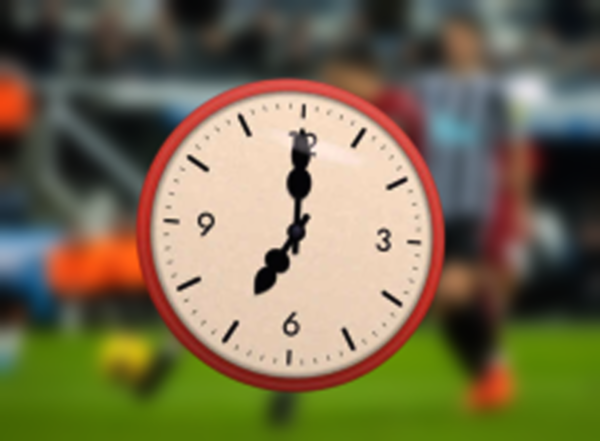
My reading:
7h00
